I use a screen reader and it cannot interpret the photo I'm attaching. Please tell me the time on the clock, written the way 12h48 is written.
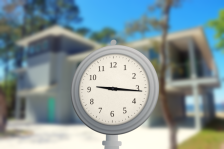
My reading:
9h16
